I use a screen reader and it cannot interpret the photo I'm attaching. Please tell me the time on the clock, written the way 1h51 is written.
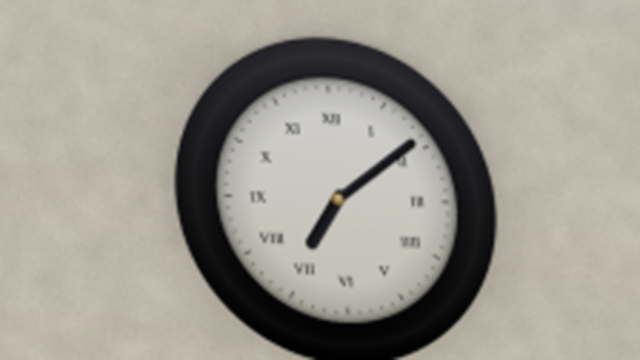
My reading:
7h09
